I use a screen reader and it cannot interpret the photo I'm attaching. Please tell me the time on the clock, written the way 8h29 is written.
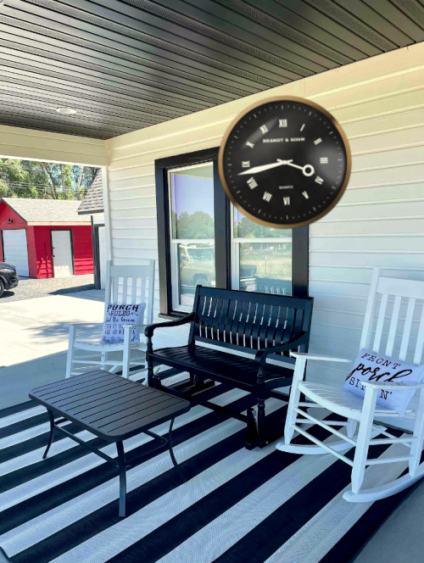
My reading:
3h43
